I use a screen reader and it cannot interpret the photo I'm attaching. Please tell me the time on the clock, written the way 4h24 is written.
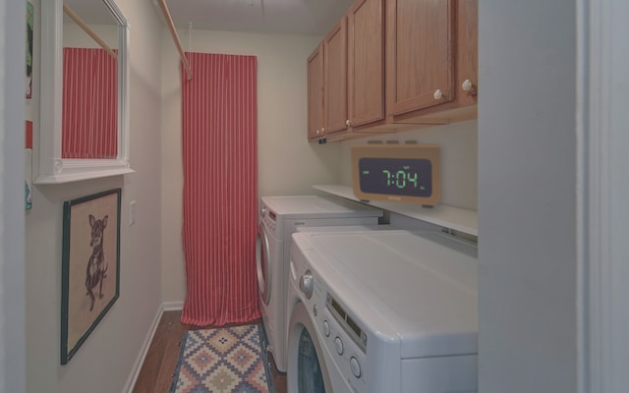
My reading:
7h04
